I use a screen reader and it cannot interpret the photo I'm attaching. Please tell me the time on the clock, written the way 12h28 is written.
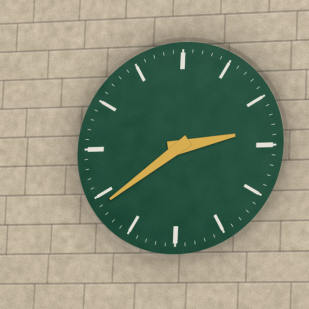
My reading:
2h39
